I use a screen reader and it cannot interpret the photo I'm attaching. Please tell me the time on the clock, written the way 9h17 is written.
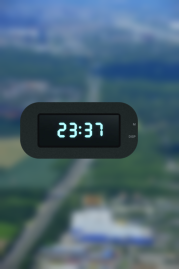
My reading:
23h37
